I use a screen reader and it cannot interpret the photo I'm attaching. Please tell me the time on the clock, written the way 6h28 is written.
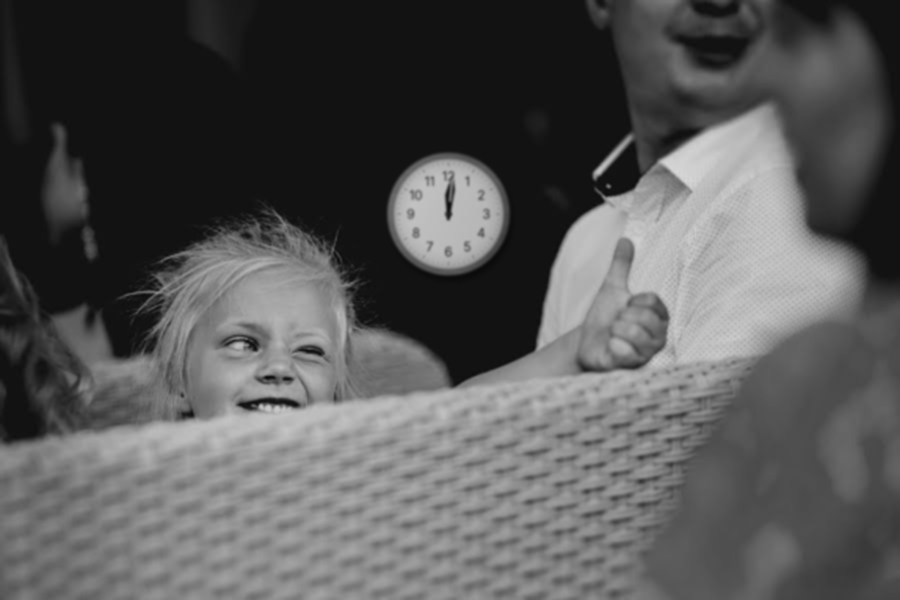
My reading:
12h01
